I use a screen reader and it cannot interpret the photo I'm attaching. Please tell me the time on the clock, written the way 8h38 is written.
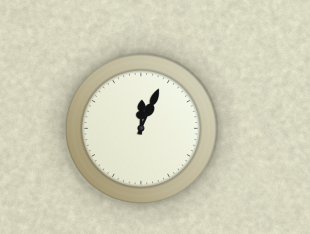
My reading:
12h04
